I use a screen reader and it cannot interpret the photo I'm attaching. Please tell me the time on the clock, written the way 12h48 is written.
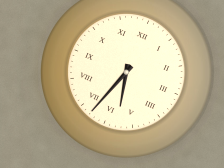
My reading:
5h33
